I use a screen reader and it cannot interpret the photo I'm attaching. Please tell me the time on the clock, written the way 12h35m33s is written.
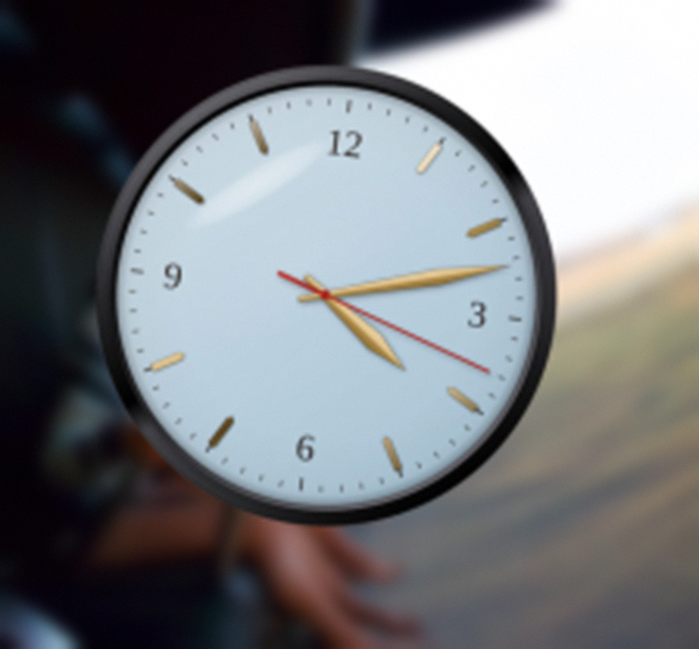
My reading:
4h12m18s
